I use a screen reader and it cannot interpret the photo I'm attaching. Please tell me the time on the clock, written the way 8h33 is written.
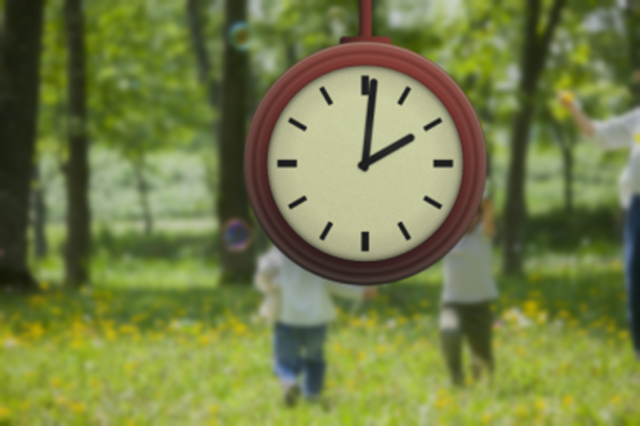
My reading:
2h01
